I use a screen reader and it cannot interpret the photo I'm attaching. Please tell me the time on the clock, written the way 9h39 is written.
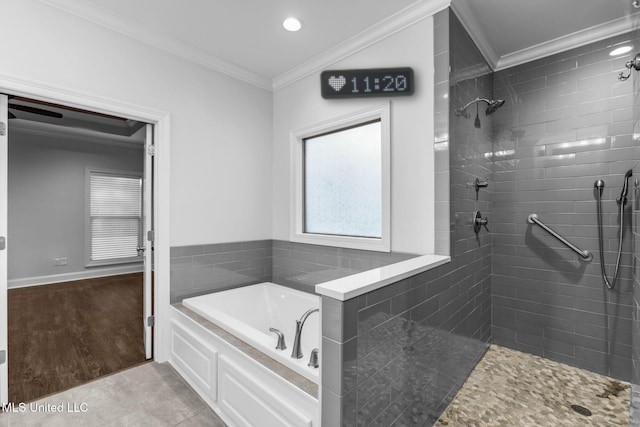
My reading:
11h20
